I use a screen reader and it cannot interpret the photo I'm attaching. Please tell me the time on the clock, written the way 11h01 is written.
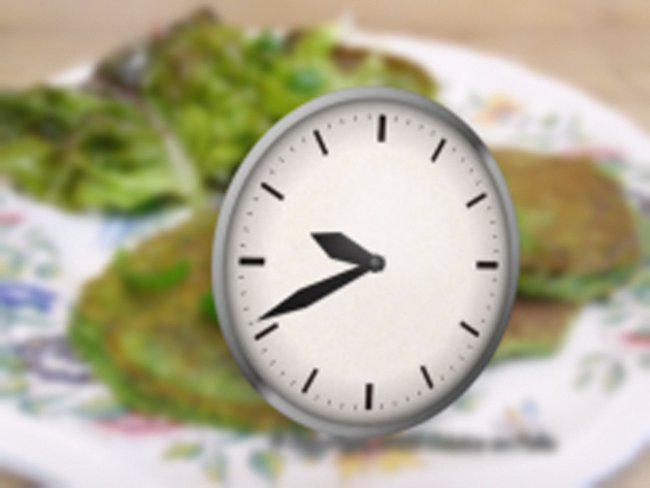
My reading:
9h41
